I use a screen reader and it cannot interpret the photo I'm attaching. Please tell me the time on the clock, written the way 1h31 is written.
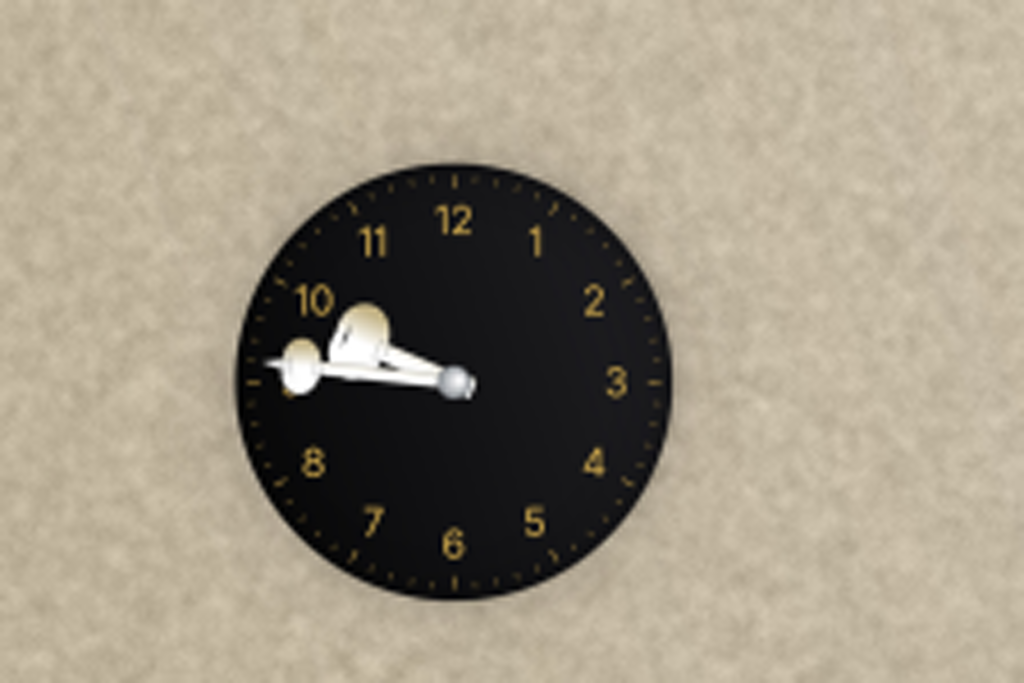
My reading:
9h46
